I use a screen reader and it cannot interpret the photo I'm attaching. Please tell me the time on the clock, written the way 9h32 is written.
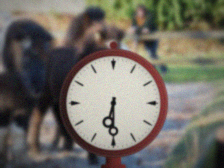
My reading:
6h30
